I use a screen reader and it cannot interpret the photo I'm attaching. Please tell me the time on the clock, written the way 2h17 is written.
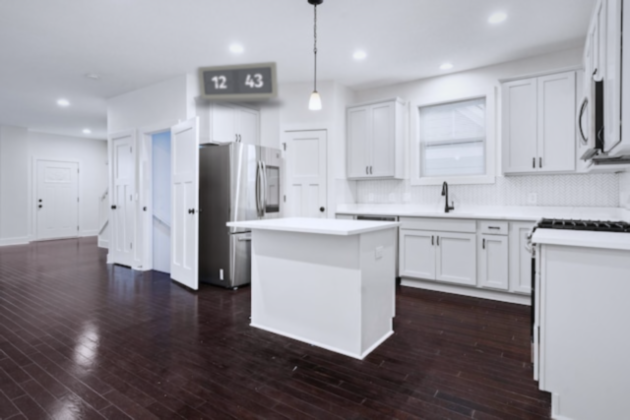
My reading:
12h43
